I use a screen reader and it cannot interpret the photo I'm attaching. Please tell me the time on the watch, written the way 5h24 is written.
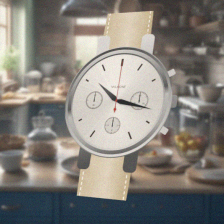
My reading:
10h17
